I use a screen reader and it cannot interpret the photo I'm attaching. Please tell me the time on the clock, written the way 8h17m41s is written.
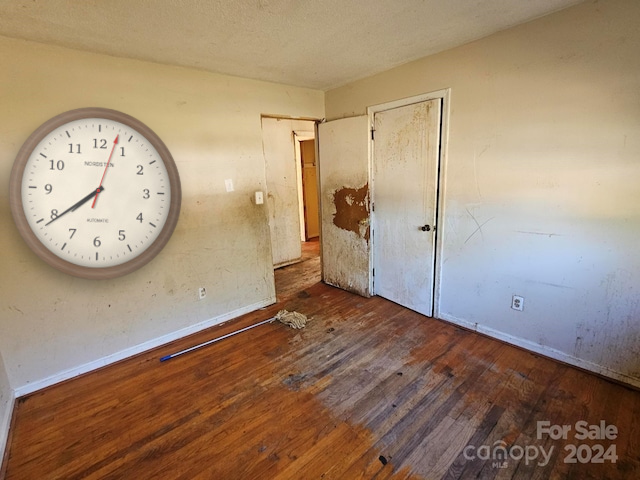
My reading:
7h39m03s
